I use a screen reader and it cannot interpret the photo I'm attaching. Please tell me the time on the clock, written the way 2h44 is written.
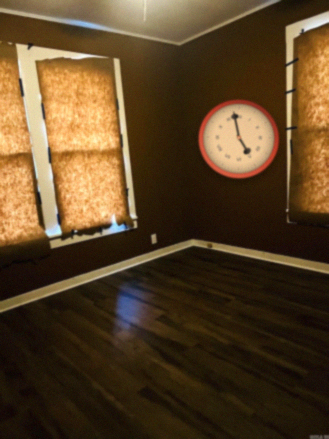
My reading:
4h58
